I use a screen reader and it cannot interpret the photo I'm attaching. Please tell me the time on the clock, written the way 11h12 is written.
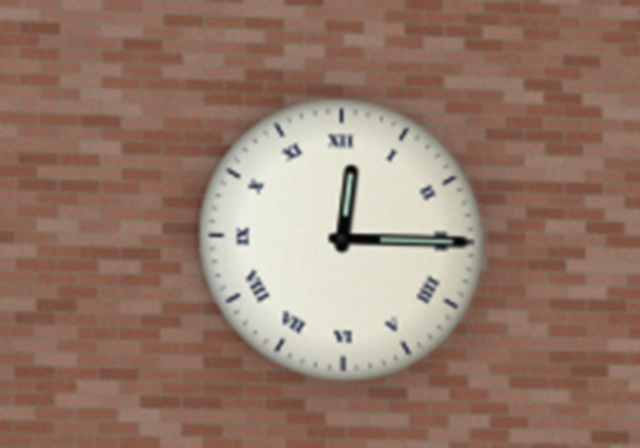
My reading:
12h15
